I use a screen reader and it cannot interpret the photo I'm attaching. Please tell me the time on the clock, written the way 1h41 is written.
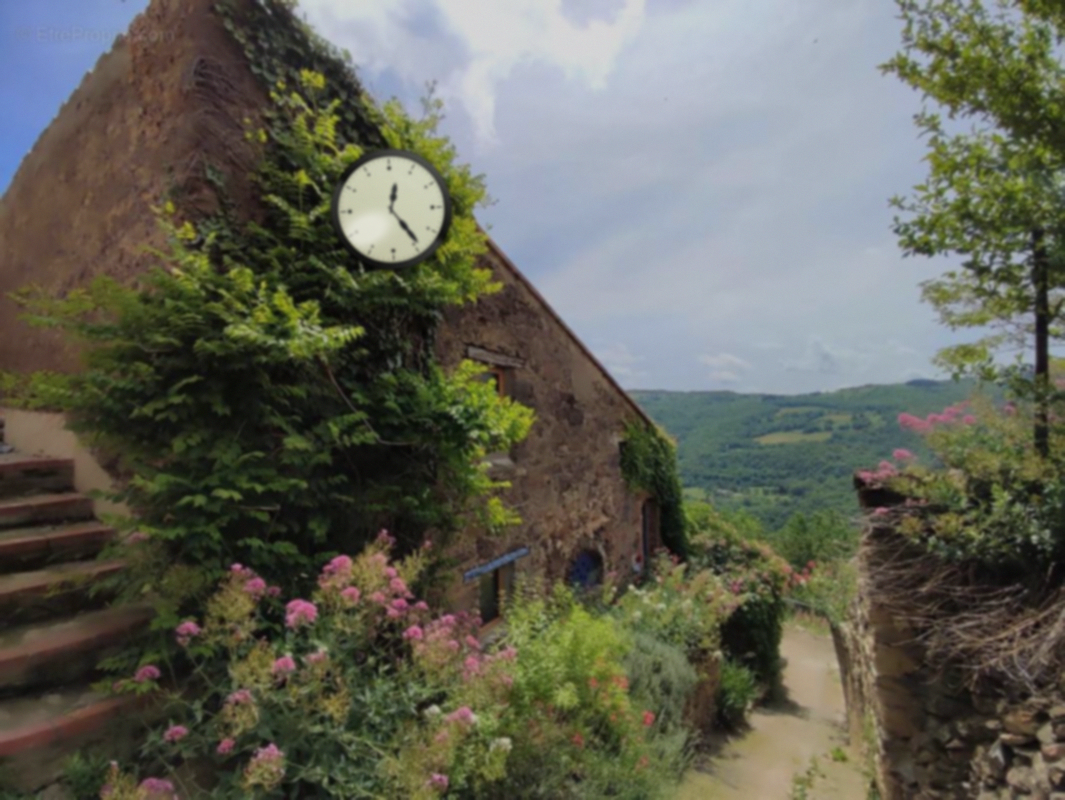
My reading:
12h24
